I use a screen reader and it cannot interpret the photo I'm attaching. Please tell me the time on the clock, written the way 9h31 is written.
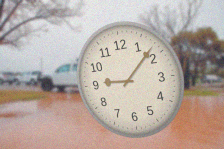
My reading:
9h08
